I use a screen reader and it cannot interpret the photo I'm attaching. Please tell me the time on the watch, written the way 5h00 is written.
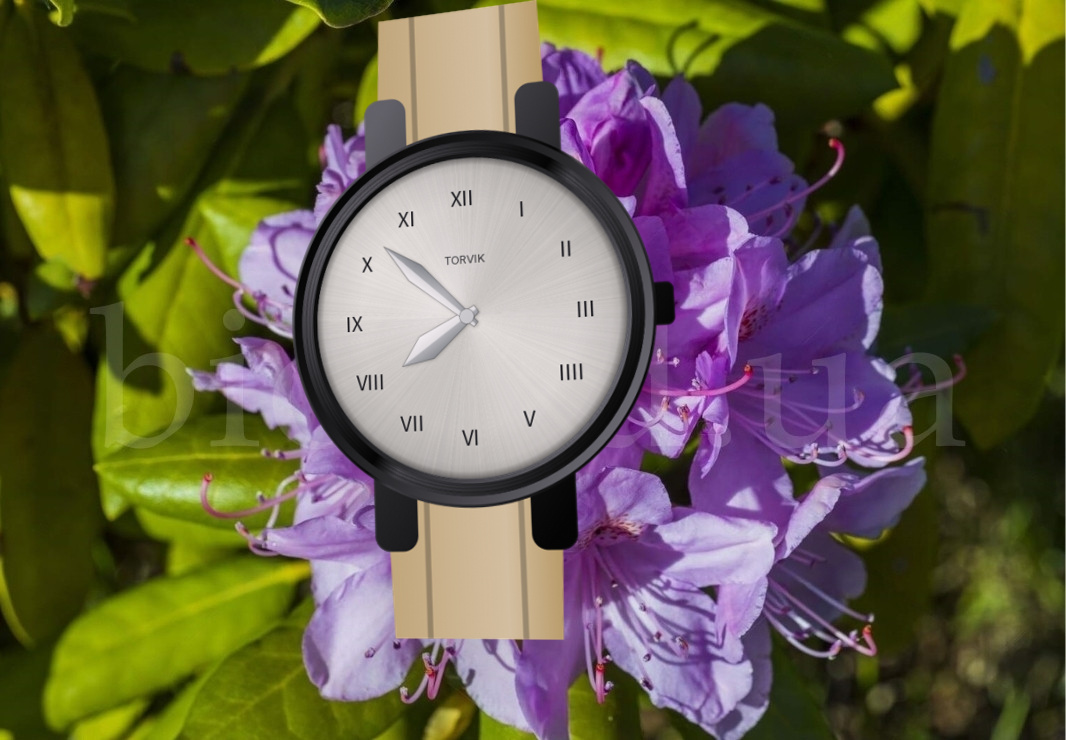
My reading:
7h52
